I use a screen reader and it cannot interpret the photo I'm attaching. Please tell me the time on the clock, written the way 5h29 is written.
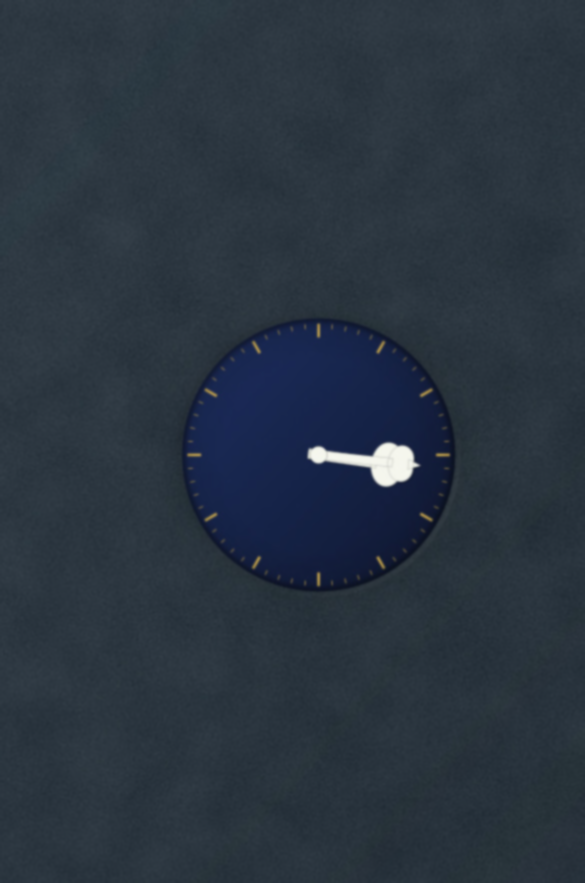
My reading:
3h16
